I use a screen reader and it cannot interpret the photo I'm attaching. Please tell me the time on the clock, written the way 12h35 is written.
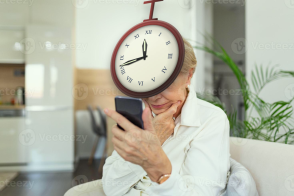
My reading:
11h42
